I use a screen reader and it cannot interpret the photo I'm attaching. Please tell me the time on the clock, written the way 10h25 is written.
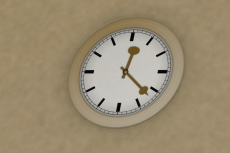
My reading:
12h22
